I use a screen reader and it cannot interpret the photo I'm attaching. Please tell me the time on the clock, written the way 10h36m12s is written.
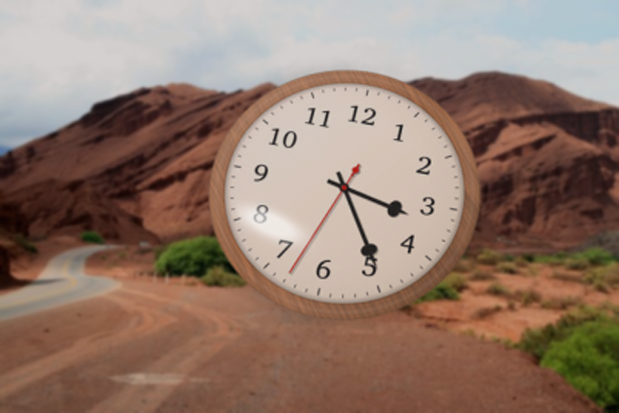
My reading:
3h24m33s
